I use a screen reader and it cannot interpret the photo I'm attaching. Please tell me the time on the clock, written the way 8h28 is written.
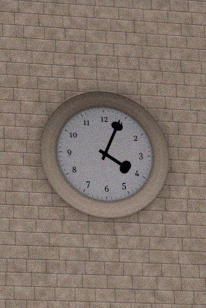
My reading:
4h04
